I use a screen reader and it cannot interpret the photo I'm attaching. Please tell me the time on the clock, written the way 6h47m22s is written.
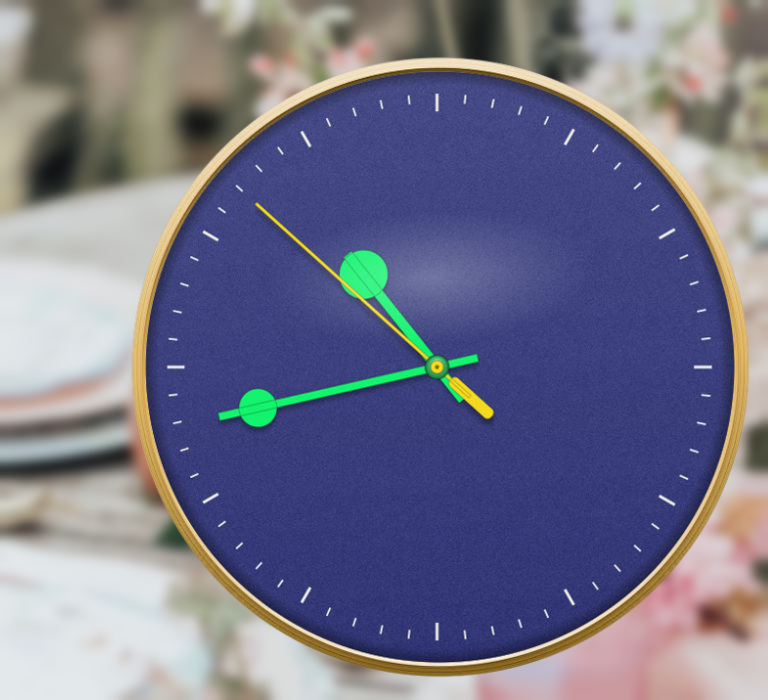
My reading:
10h42m52s
